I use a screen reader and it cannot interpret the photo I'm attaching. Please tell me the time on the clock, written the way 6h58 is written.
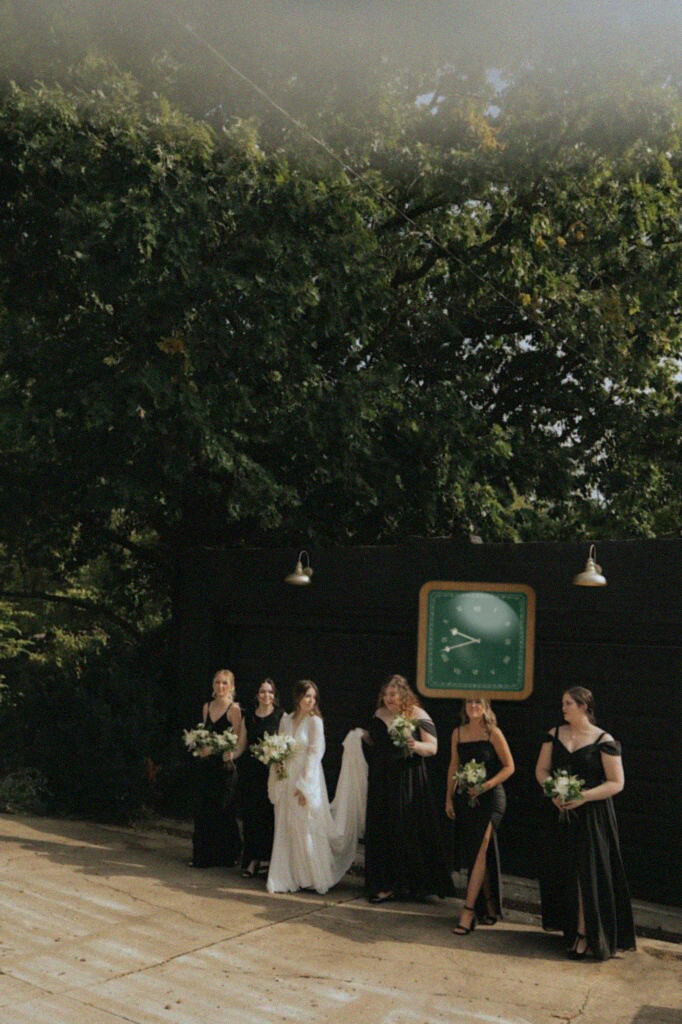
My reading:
9h42
